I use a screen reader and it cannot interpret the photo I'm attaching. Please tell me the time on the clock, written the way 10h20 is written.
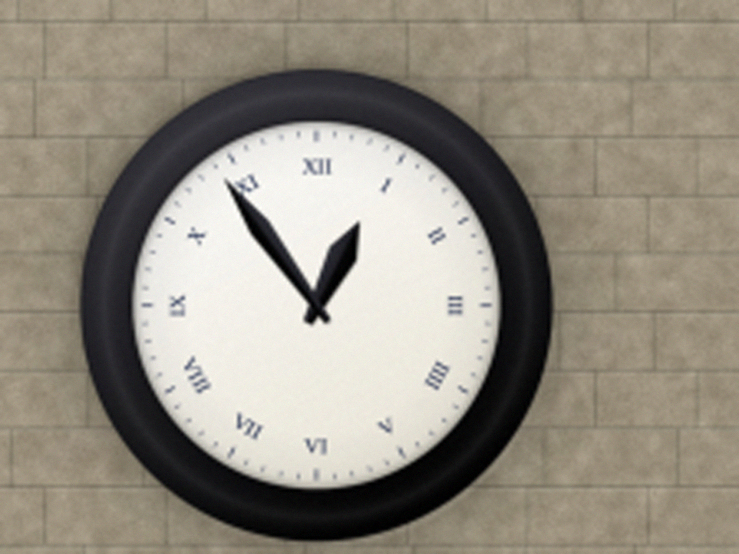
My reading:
12h54
